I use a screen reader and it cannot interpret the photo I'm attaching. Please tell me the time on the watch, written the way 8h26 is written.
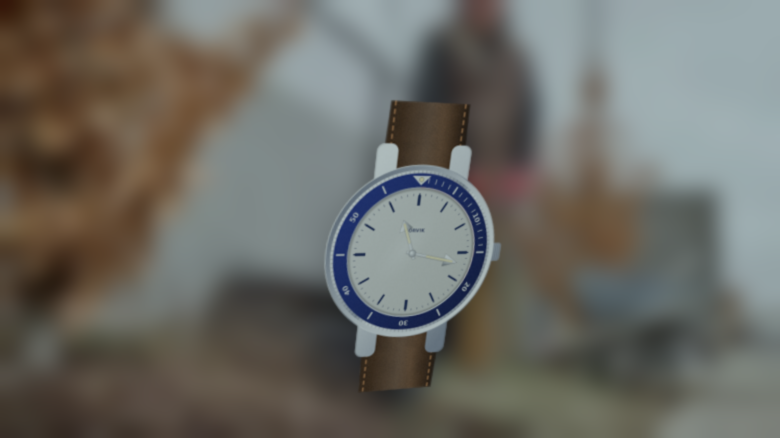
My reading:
11h17
